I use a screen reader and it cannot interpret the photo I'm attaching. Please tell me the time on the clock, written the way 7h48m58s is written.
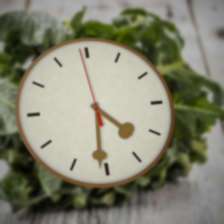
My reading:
4h30m59s
